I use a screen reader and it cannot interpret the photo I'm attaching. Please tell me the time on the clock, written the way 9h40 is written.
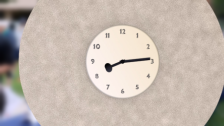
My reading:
8h14
